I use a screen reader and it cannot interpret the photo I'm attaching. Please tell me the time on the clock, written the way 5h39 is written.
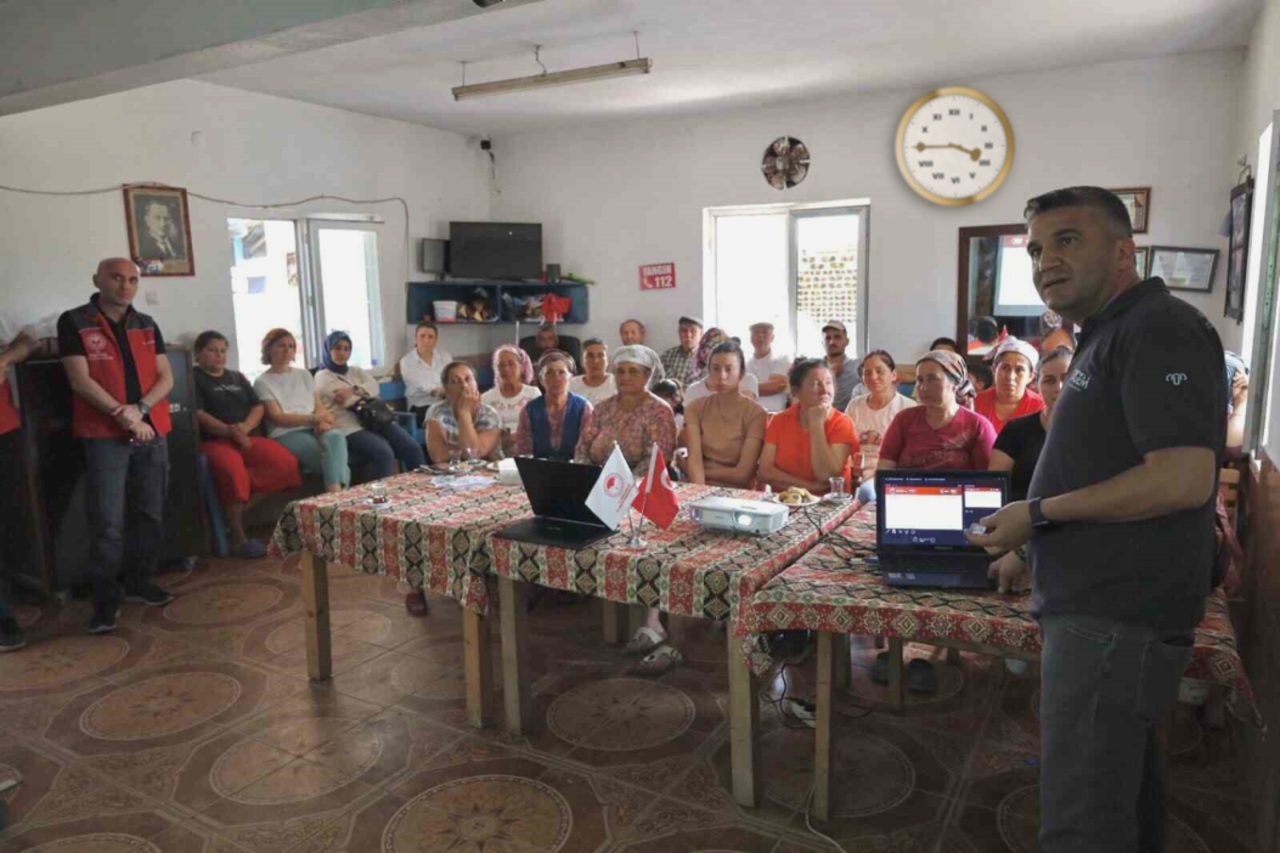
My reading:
3h45
